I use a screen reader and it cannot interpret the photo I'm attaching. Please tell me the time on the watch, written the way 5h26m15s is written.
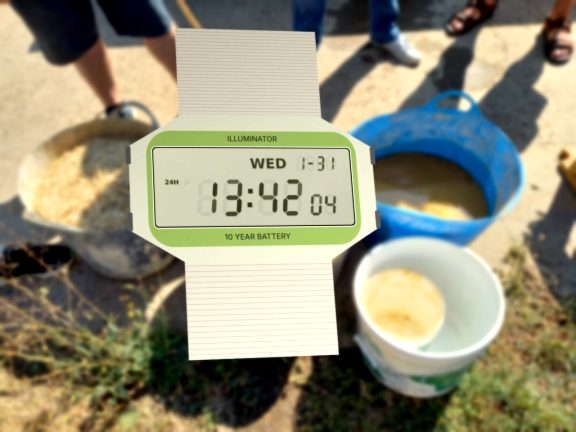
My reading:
13h42m04s
